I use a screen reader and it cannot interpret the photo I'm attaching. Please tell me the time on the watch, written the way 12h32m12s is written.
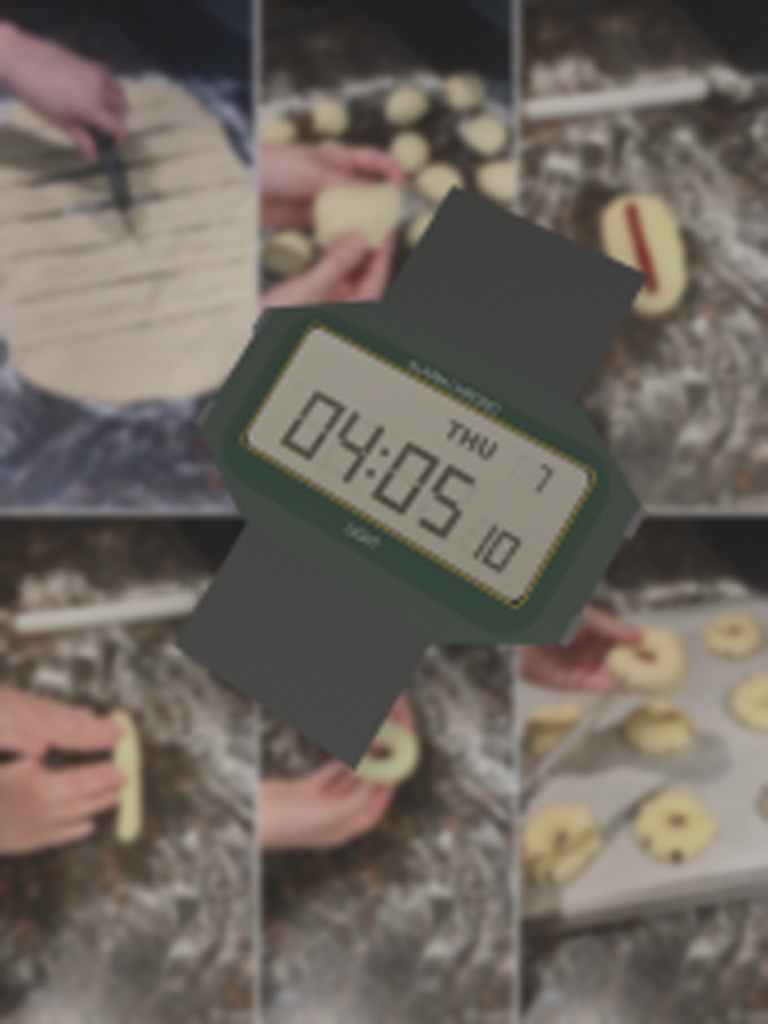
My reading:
4h05m10s
